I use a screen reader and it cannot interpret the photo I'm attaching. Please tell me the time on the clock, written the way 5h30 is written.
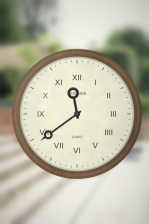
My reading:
11h39
